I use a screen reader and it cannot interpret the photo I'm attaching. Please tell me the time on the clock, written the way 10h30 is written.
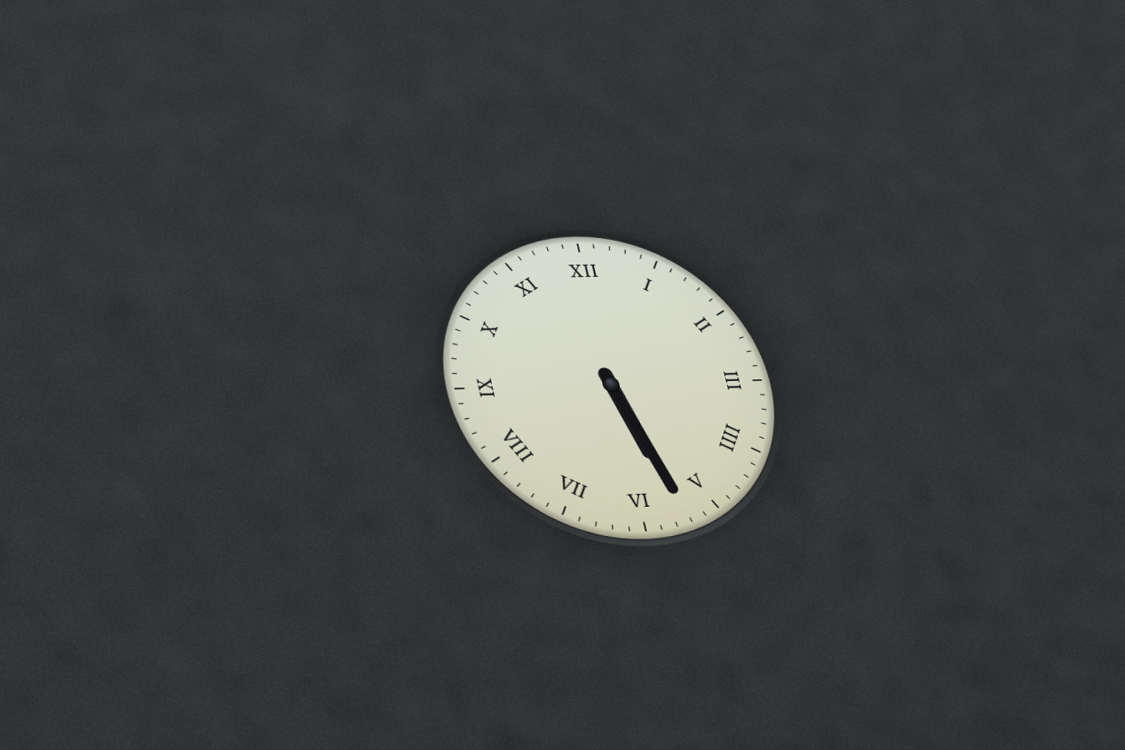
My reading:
5h27
